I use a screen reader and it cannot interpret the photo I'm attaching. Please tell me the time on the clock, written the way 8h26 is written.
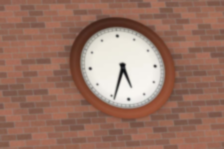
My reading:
5h34
